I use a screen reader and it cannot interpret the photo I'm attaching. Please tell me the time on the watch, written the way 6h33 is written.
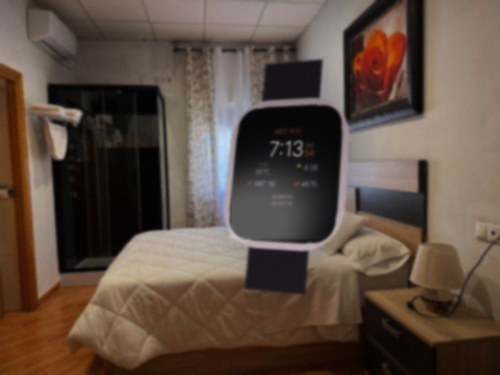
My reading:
7h13
